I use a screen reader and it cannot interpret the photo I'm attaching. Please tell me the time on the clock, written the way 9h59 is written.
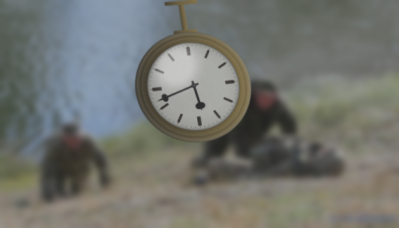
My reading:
5h42
